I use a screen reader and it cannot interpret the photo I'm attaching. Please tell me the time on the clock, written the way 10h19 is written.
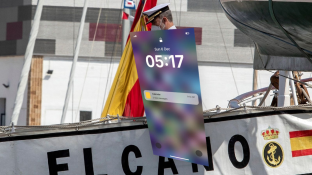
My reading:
5h17
